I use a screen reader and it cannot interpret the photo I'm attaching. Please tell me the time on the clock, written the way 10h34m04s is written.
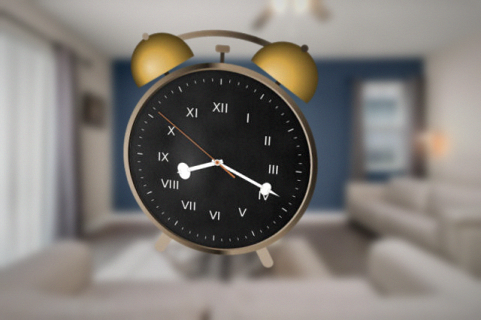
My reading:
8h18m51s
